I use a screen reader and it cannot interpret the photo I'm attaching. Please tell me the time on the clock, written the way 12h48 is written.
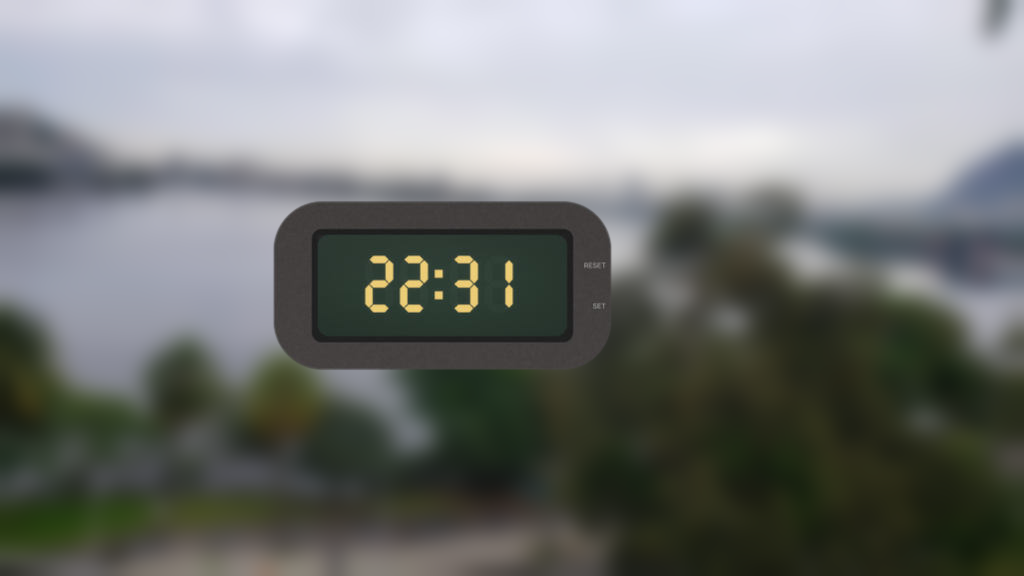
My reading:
22h31
